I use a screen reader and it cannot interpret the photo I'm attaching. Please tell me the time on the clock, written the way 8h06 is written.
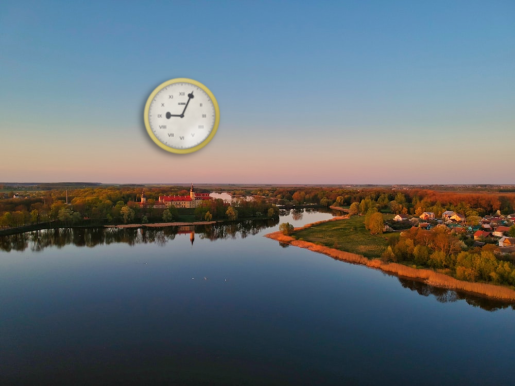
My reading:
9h04
